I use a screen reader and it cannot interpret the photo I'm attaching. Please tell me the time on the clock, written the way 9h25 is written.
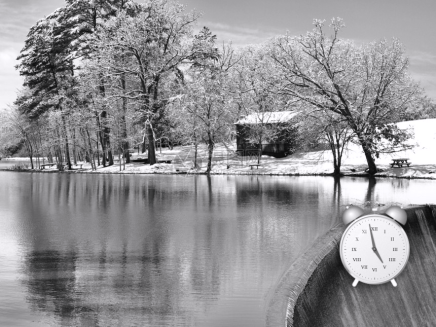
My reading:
4h58
